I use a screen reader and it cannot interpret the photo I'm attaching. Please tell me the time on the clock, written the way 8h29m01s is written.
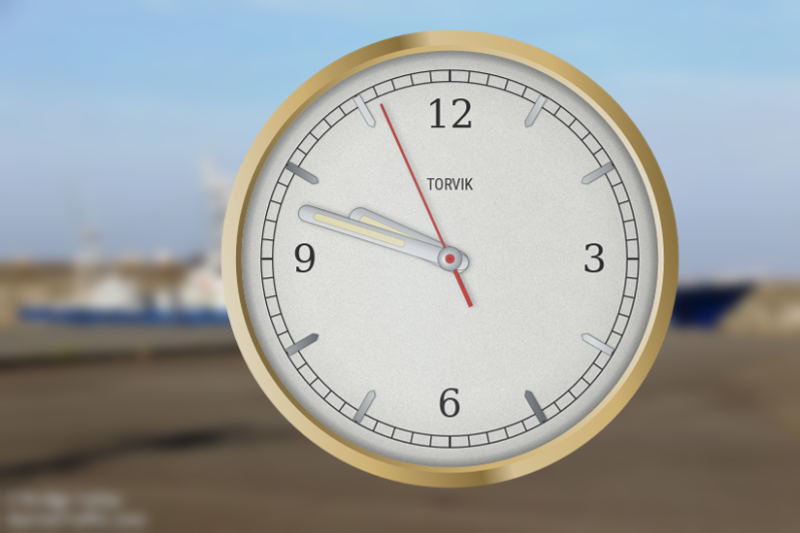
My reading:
9h47m56s
